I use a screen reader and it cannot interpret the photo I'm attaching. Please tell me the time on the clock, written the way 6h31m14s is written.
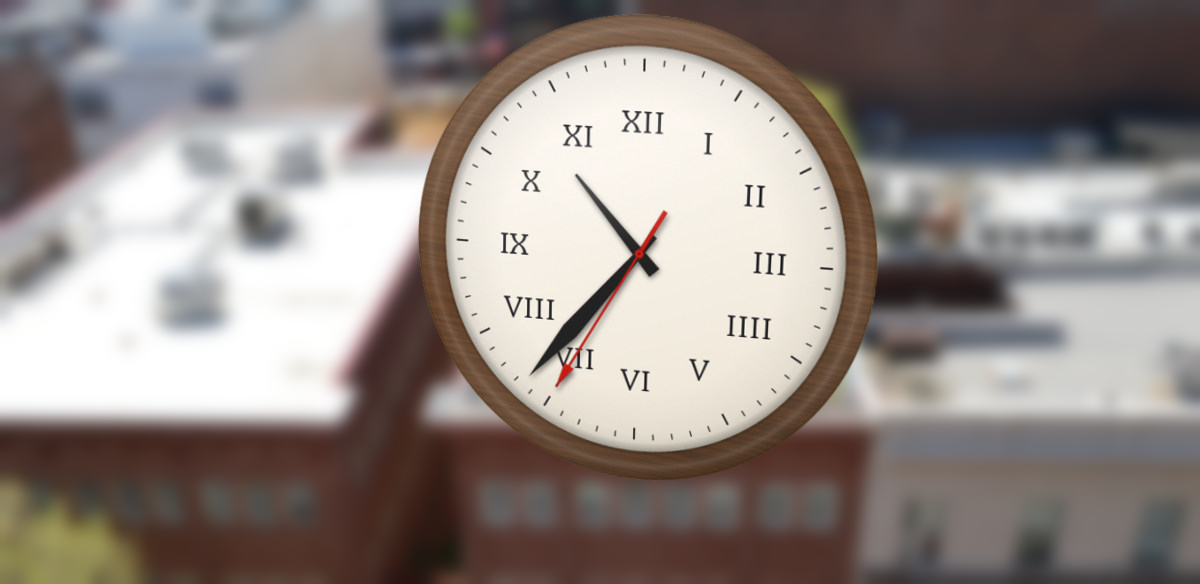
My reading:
10h36m35s
